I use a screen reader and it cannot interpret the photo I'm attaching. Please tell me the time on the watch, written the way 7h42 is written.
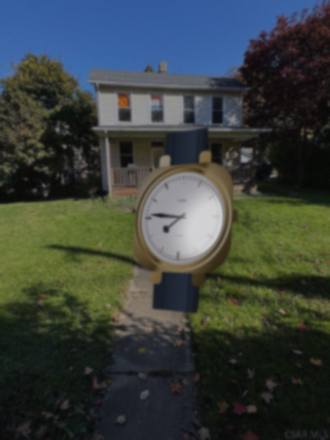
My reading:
7h46
